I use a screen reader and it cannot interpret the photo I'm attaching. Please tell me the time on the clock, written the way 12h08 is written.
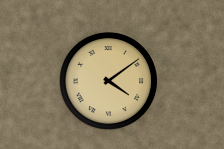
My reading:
4h09
